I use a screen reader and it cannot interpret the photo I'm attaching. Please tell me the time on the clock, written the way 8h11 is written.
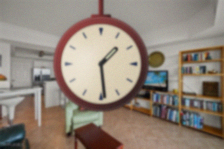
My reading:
1h29
